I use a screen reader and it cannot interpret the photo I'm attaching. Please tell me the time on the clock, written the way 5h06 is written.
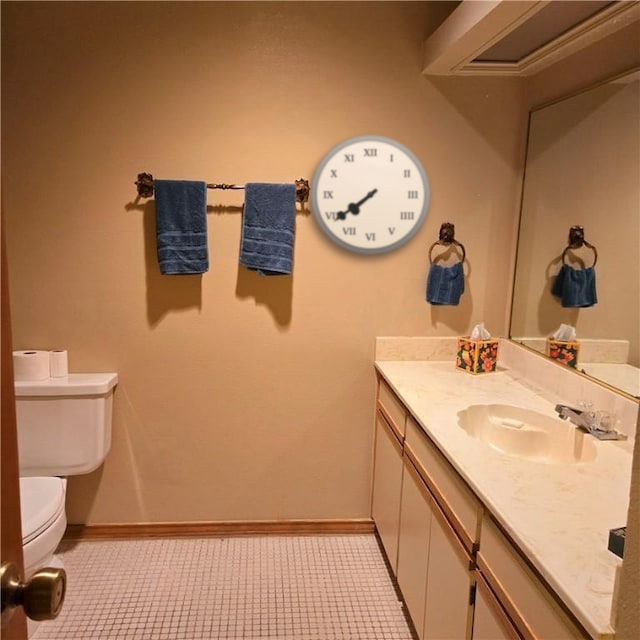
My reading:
7h39
